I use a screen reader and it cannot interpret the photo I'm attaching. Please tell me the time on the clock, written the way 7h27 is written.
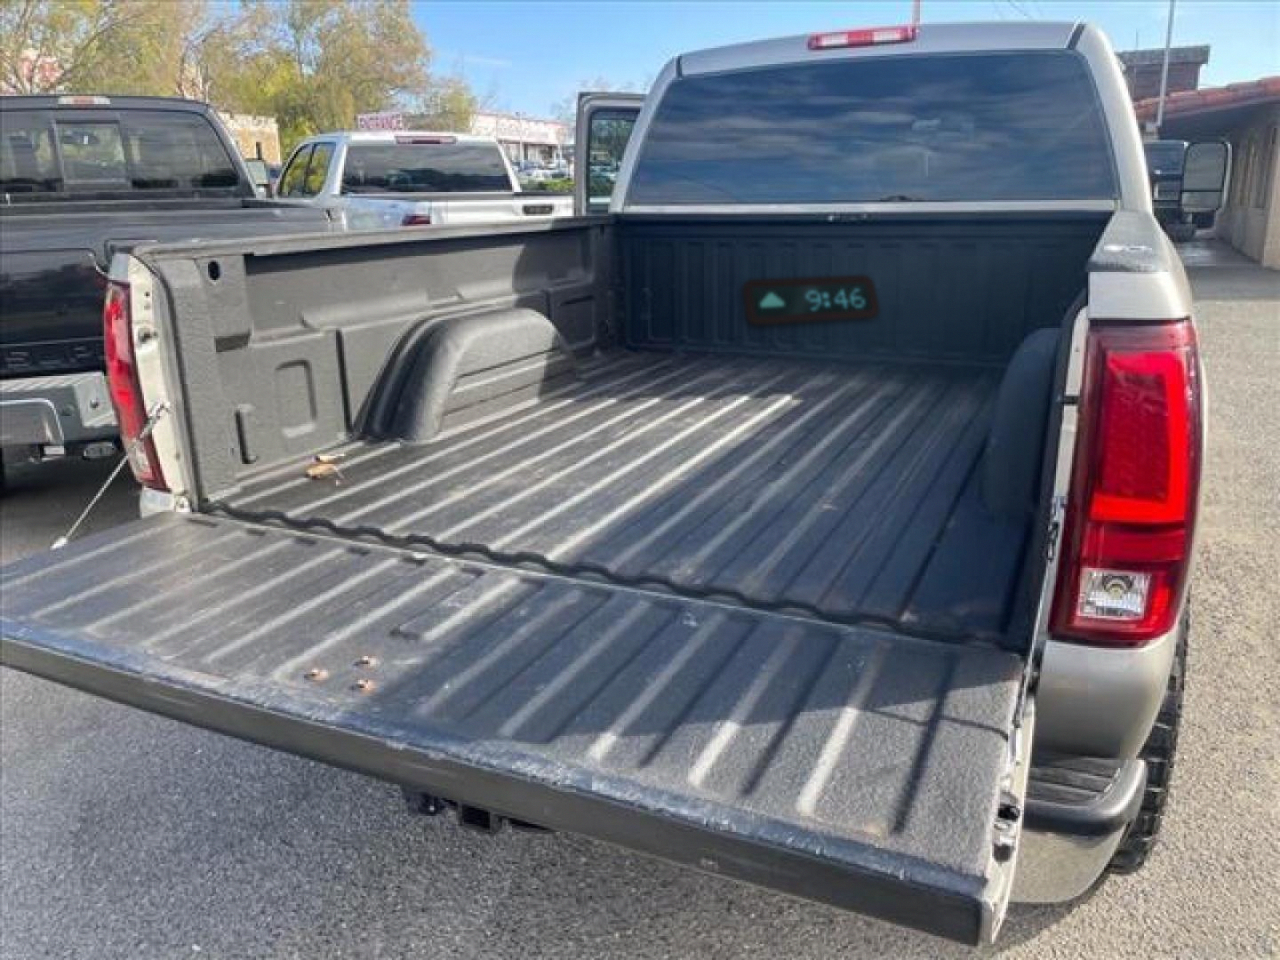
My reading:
9h46
